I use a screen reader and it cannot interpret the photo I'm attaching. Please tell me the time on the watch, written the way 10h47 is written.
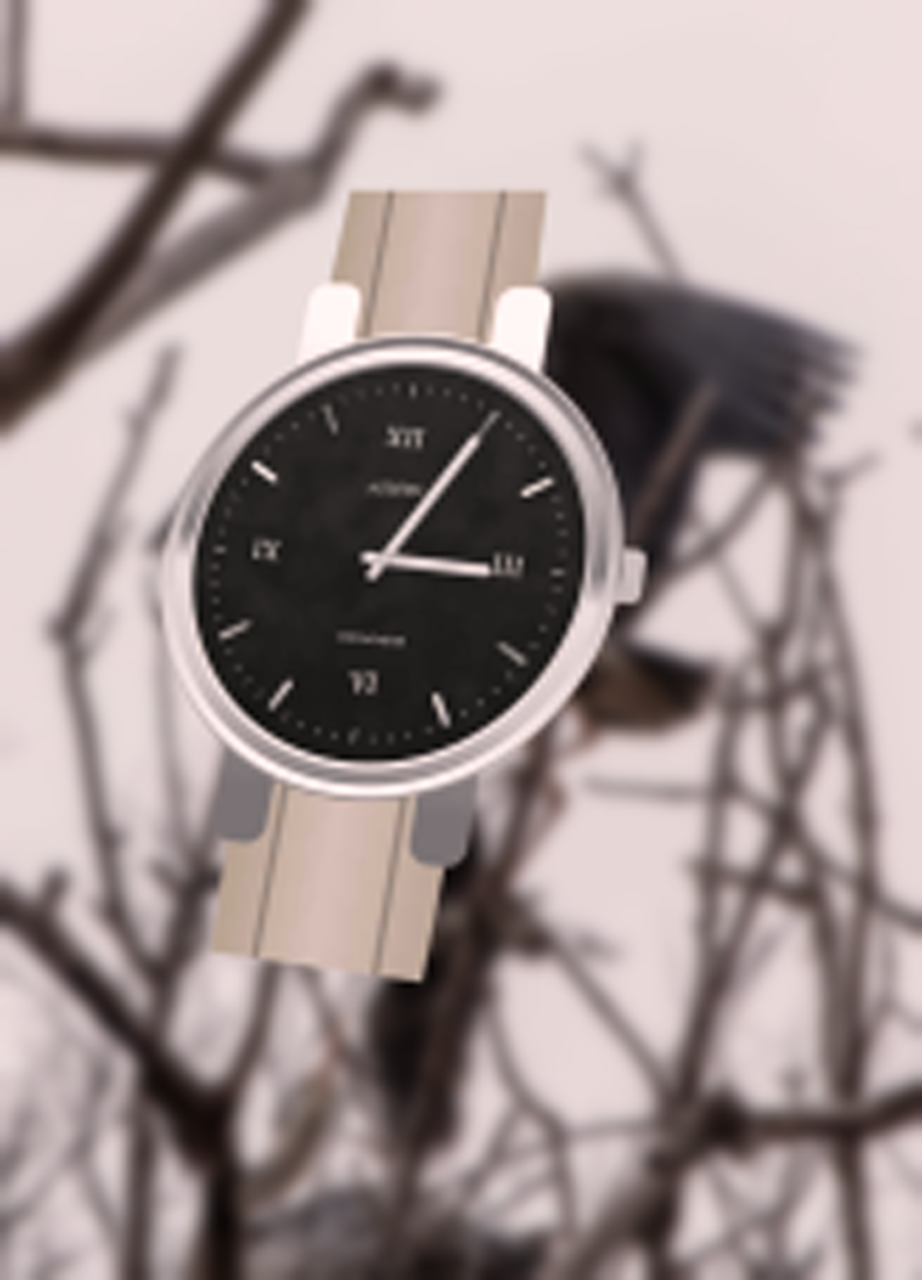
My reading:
3h05
